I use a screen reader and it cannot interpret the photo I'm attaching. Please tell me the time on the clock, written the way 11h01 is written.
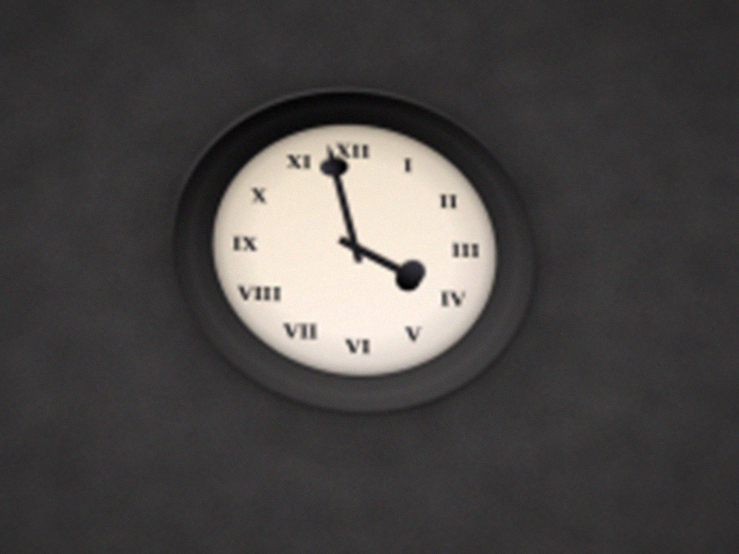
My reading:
3h58
